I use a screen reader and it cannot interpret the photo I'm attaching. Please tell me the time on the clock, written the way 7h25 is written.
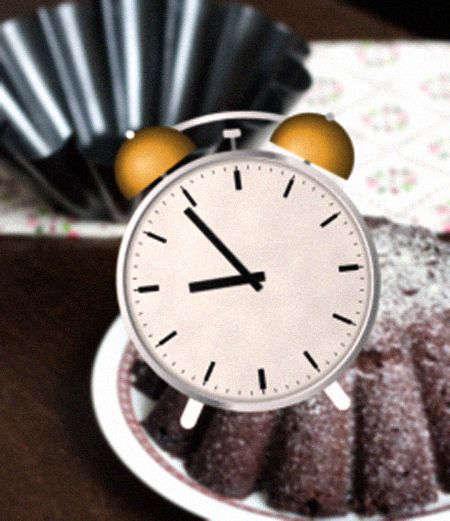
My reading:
8h54
